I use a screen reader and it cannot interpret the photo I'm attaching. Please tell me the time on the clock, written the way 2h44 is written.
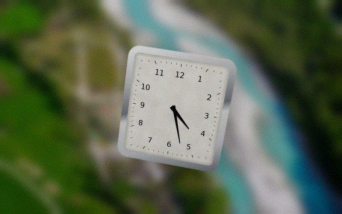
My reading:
4h27
